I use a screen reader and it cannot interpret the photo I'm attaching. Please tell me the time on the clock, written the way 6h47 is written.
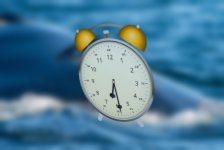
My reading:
6h29
